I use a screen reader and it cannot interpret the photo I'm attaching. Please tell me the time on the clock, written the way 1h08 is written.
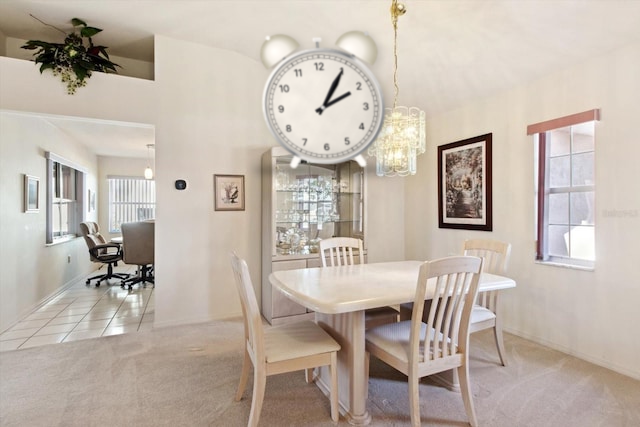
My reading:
2h05
